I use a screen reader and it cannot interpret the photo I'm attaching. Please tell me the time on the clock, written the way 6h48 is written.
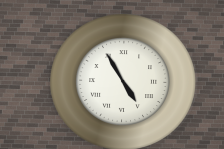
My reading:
4h55
